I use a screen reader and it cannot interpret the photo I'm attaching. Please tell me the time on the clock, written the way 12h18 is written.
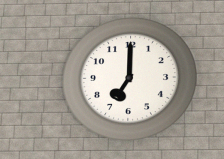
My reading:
7h00
